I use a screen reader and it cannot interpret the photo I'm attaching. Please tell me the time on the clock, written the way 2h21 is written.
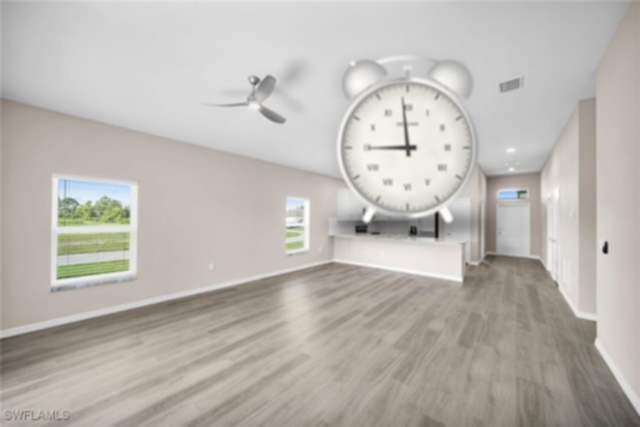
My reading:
8h59
